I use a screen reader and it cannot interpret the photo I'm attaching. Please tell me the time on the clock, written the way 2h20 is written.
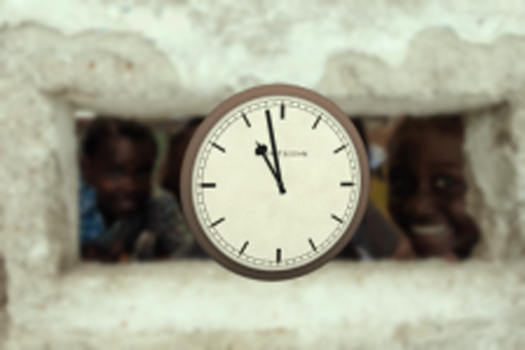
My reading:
10h58
